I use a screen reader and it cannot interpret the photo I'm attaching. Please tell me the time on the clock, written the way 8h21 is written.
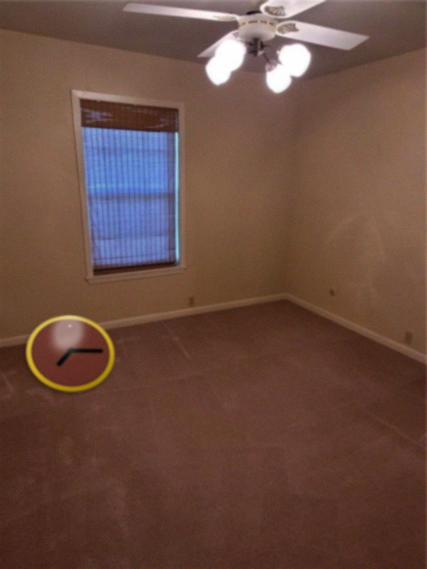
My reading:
7h15
